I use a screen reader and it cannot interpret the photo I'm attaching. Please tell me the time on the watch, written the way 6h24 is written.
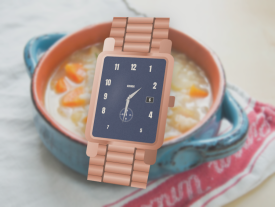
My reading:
1h31
